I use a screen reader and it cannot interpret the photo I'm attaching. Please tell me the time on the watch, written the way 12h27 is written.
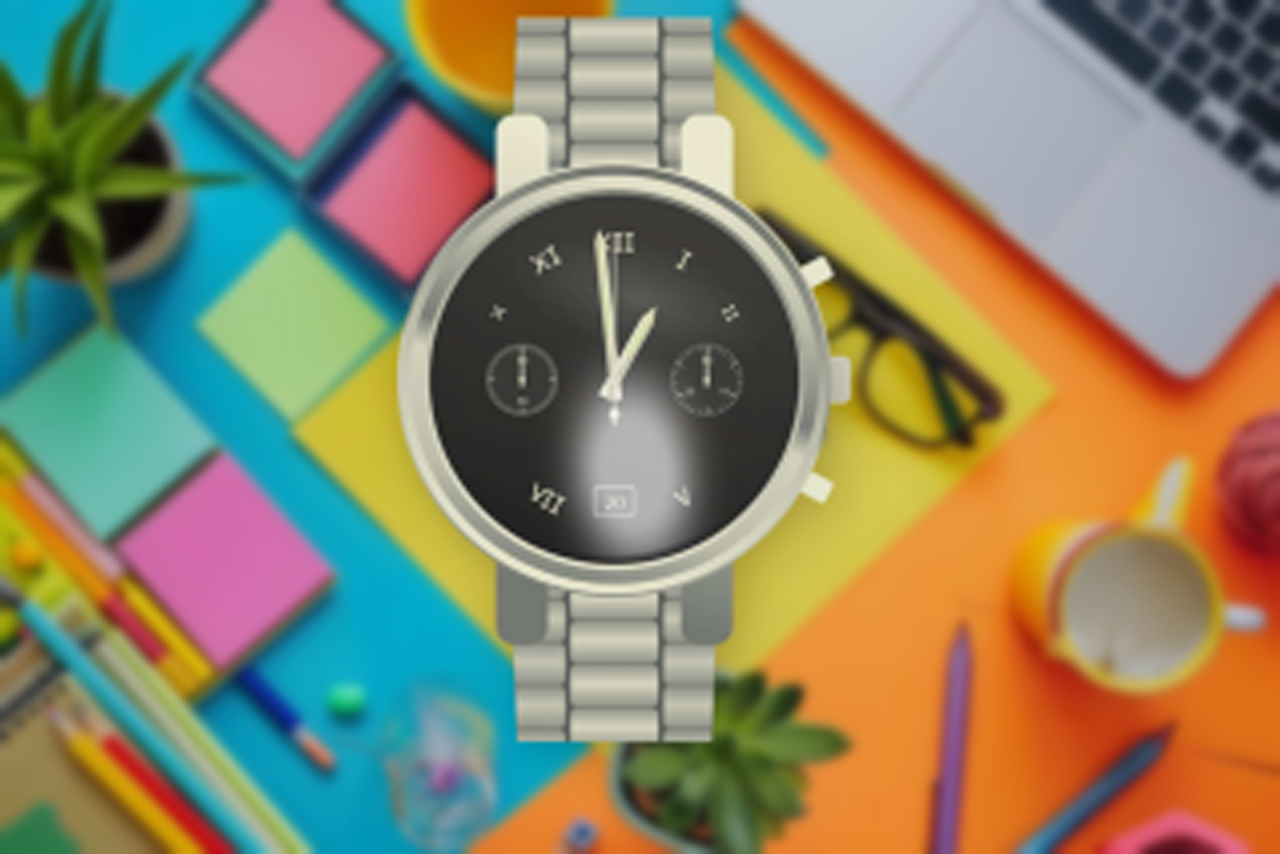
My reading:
12h59
